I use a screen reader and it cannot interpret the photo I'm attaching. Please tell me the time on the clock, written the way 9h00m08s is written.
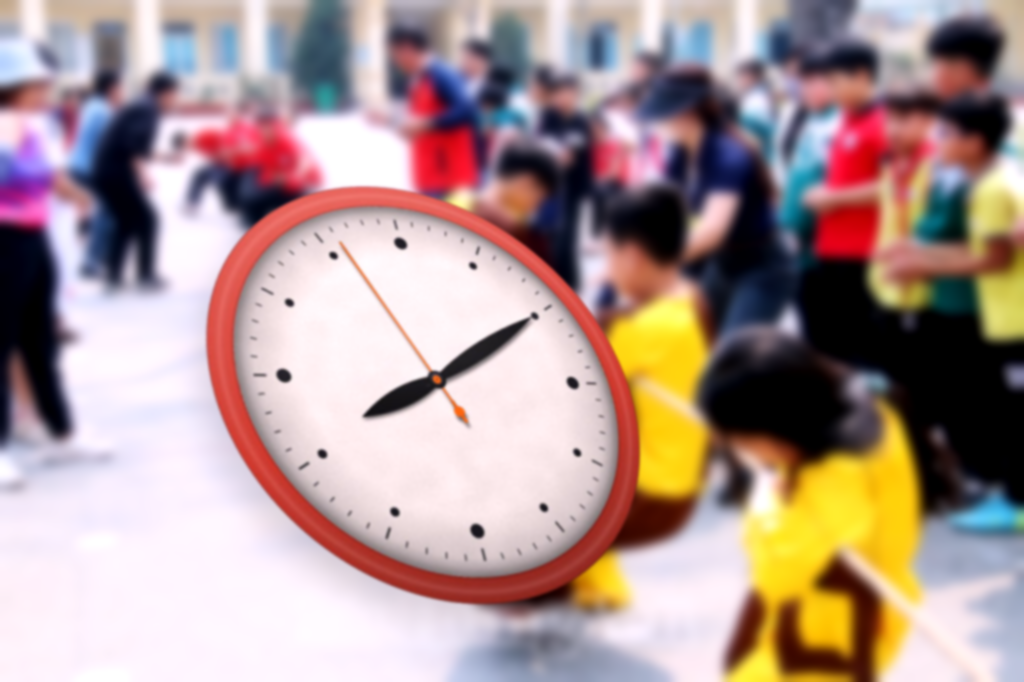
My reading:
8h09m56s
